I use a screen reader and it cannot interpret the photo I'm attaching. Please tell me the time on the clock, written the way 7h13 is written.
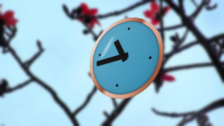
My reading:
10h42
